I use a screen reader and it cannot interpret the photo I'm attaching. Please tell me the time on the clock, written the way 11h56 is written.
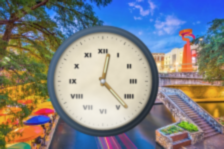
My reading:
12h23
